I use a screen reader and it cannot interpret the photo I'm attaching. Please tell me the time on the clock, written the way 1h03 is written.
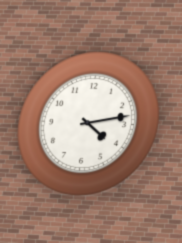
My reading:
4h13
